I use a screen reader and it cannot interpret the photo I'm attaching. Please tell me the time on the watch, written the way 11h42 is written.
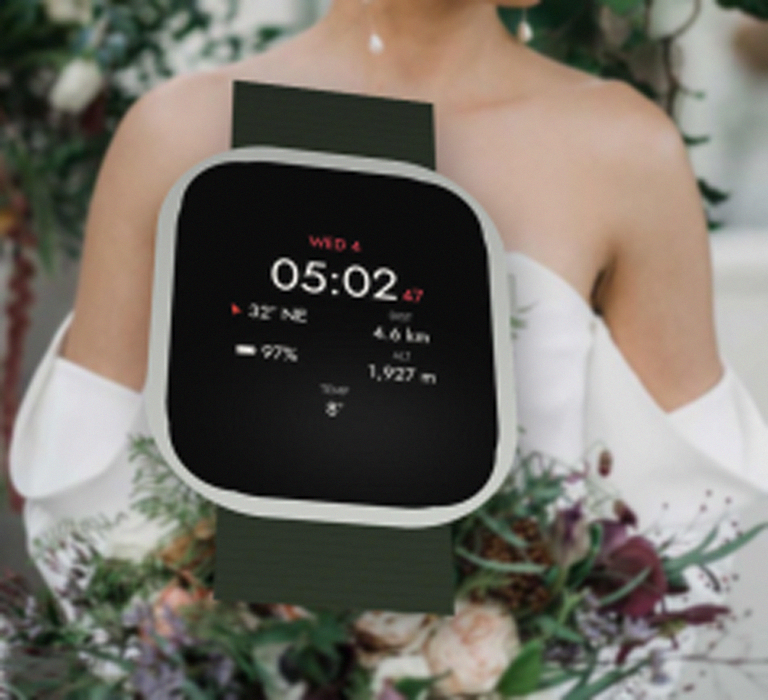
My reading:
5h02
